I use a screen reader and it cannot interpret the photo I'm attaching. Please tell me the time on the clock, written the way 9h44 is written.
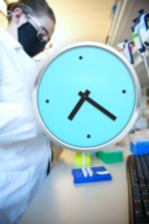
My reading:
7h22
